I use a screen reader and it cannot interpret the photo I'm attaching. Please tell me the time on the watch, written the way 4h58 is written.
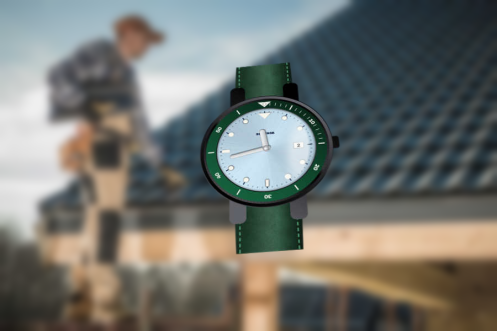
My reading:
11h43
